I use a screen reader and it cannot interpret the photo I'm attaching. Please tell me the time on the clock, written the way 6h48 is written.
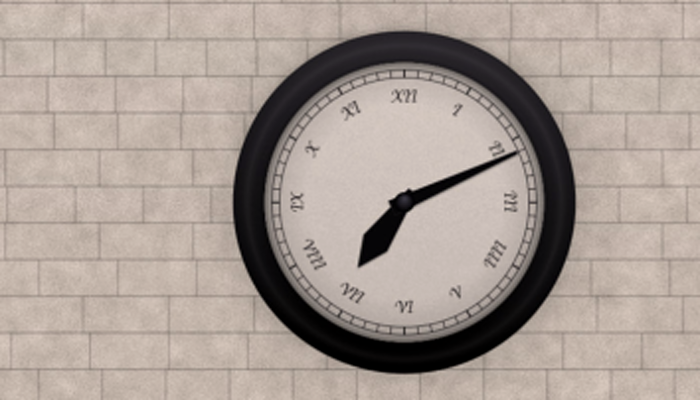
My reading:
7h11
